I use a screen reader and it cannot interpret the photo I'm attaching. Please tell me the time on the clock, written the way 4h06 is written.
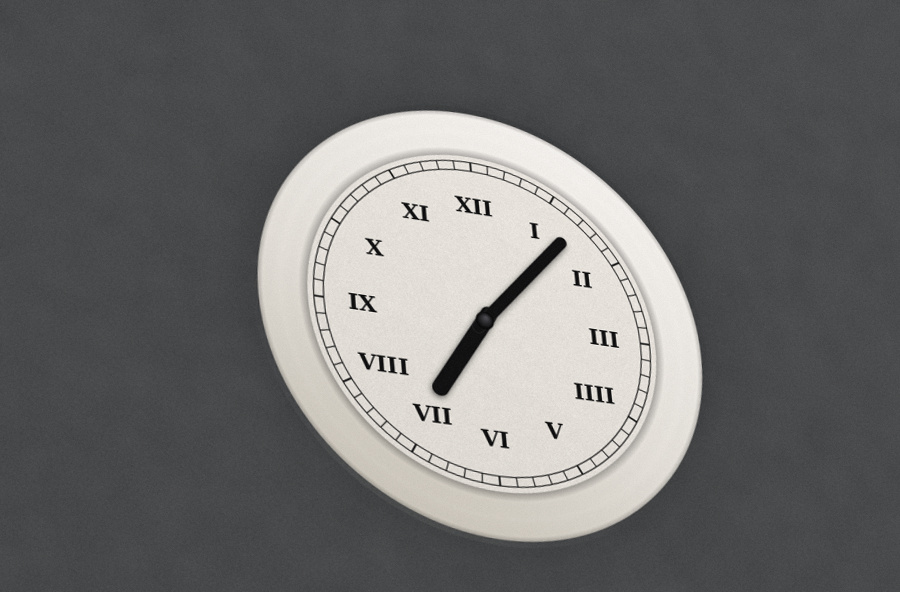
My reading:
7h07
